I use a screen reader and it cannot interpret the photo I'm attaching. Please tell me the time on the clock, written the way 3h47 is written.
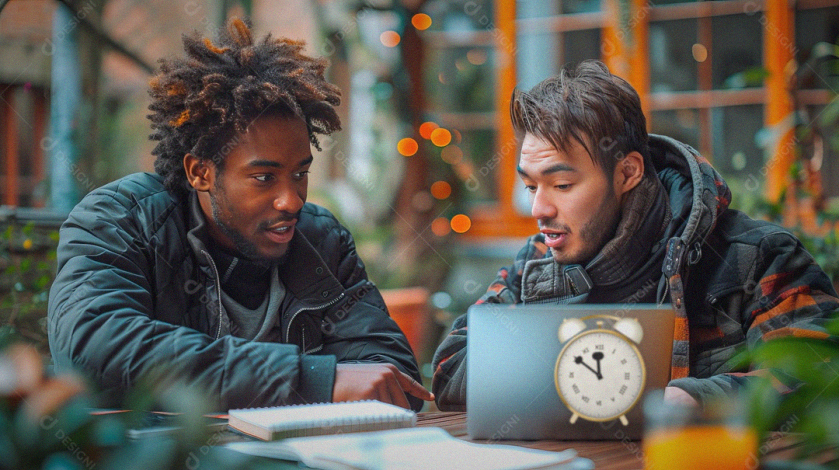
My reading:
11h51
